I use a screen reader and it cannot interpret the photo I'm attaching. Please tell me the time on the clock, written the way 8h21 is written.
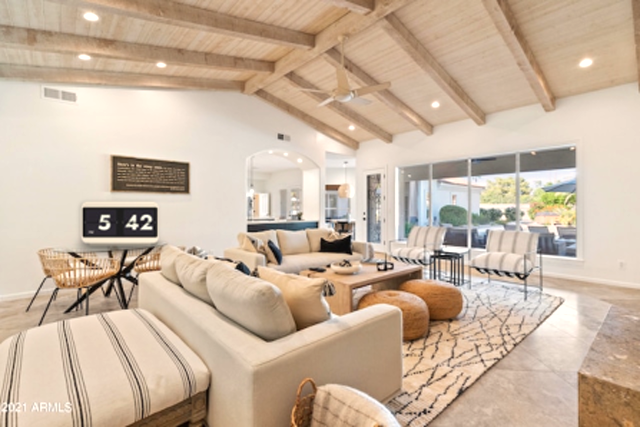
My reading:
5h42
